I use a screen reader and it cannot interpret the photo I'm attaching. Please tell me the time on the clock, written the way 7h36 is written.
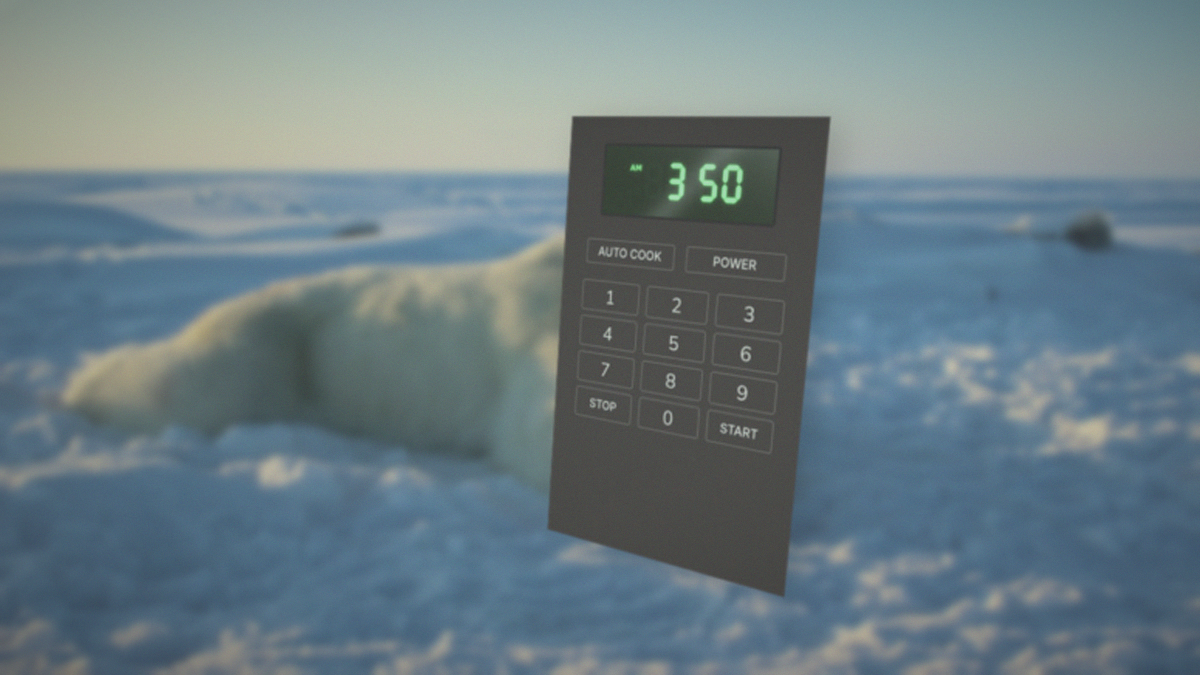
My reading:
3h50
